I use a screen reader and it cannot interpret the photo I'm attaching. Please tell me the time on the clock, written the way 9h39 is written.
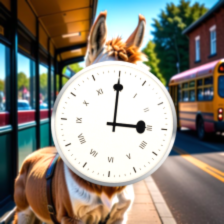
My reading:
3h00
